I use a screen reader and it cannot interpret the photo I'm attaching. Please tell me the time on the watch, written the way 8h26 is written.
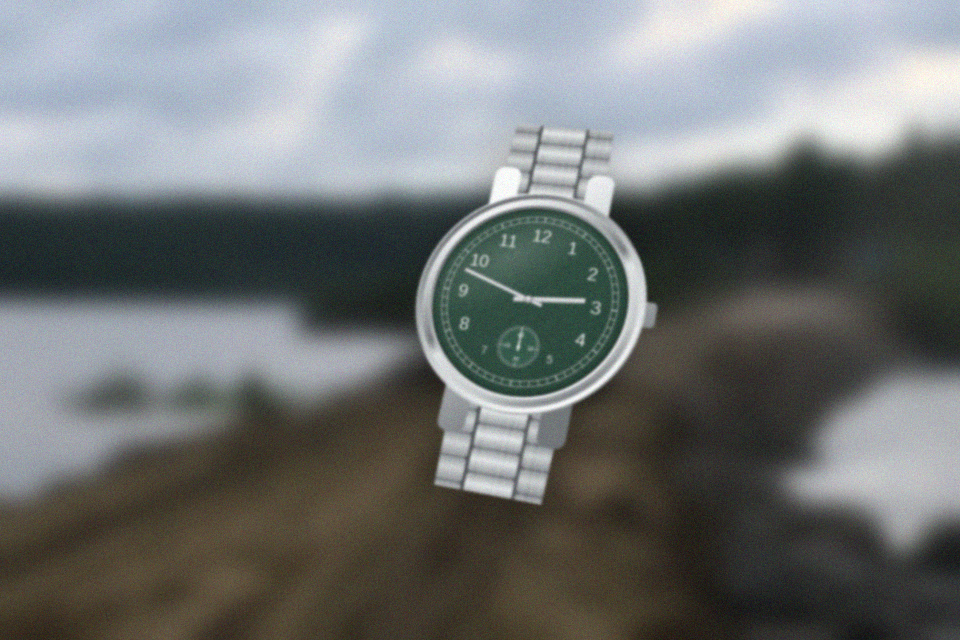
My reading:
2h48
